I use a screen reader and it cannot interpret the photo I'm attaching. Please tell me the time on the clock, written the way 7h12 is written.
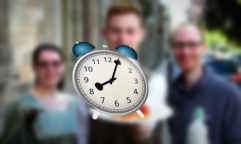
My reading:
8h04
